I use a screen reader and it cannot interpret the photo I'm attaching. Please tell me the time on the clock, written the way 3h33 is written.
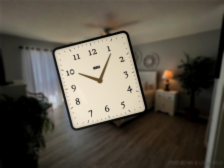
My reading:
10h06
